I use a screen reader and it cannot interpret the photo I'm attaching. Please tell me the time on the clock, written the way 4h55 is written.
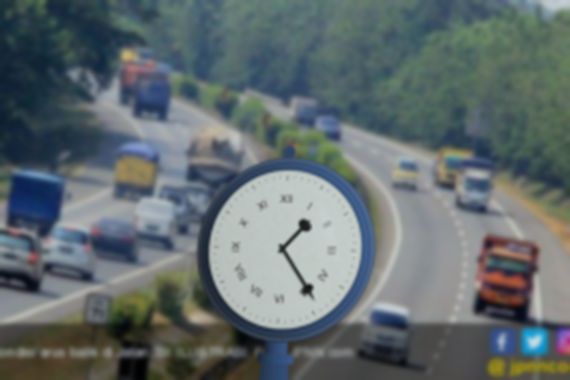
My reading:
1h24
